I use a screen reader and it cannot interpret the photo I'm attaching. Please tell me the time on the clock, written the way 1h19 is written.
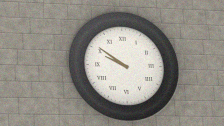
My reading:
9h51
